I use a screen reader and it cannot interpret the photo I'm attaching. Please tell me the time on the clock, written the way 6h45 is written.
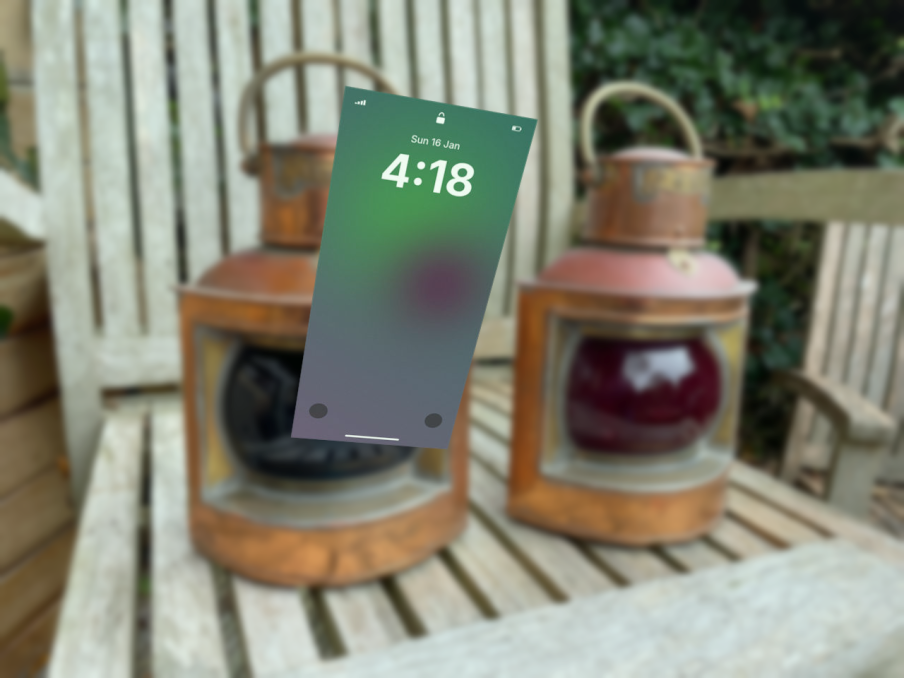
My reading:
4h18
